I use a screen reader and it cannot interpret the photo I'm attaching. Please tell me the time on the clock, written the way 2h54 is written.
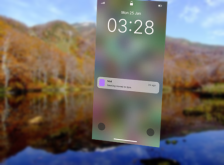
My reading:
3h28
